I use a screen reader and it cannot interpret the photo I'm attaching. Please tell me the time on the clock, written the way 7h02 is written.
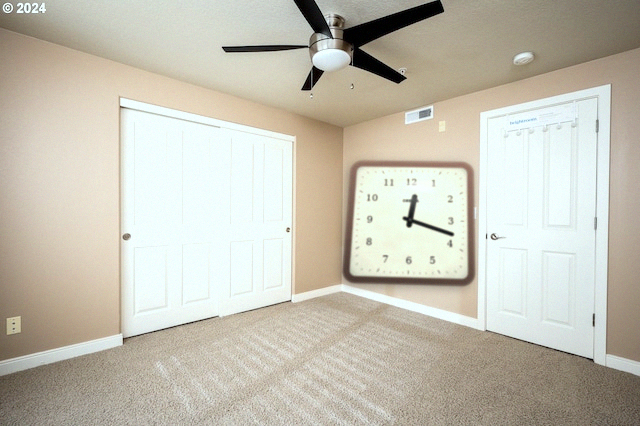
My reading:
12h18
